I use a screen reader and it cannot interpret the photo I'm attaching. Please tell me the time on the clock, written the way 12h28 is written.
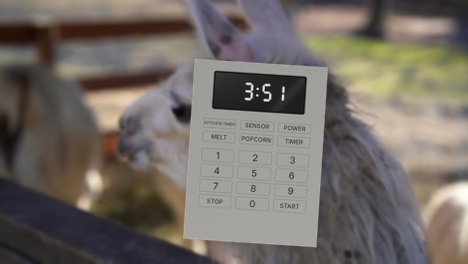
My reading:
3h51
